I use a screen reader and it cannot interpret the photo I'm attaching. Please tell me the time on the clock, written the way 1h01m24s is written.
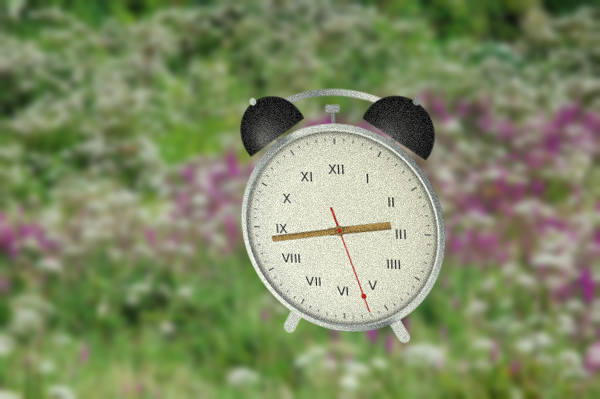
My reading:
2h43m27s
